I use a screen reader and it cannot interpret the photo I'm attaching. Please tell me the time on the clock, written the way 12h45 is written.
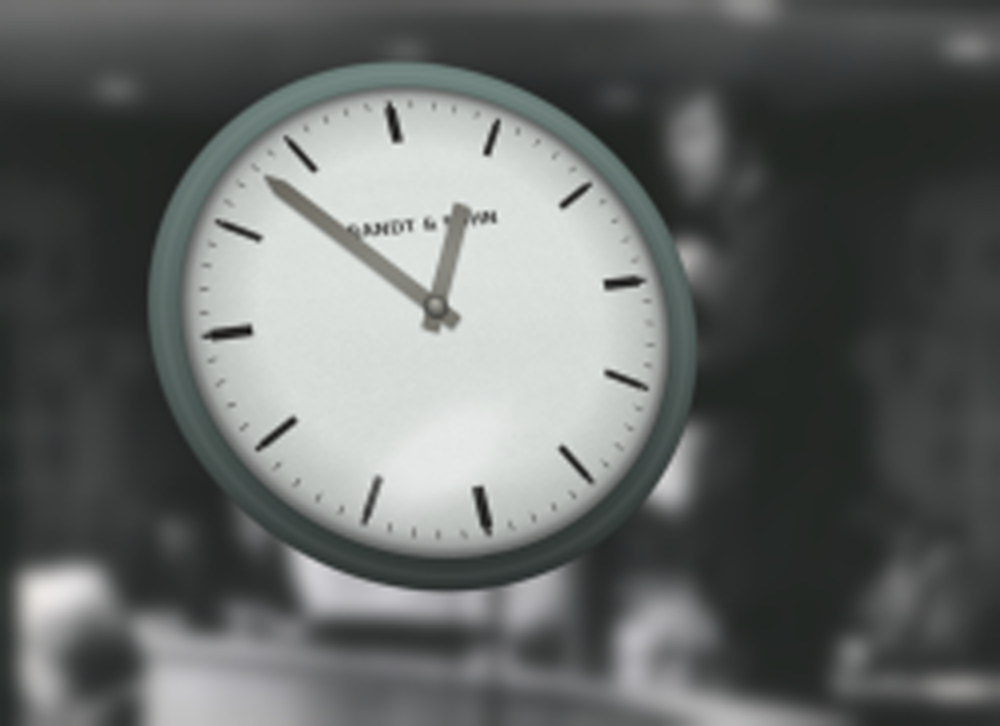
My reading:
12h53
